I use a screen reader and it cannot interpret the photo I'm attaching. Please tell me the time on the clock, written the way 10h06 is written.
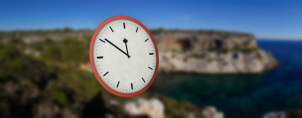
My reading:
11h51
